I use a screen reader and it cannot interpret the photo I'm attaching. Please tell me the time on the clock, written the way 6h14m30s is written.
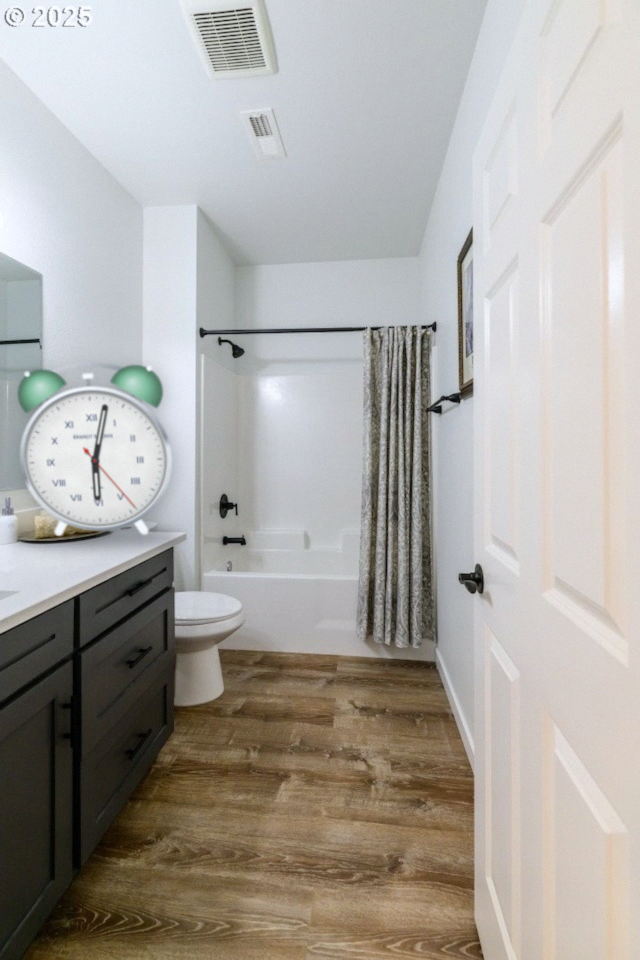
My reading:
6h02m24s
